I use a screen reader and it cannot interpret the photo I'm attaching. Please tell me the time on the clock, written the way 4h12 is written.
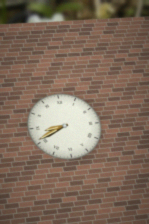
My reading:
8h41
